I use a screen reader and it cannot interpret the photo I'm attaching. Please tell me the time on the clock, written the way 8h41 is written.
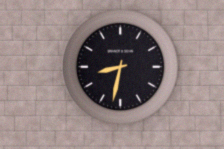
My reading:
8h32
